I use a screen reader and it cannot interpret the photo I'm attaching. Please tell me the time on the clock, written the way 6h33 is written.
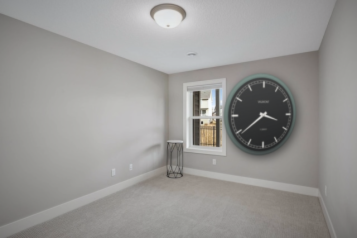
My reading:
3h39
